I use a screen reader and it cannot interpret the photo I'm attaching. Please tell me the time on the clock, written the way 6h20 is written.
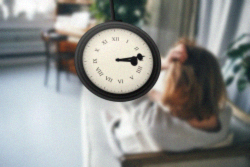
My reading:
3h14
